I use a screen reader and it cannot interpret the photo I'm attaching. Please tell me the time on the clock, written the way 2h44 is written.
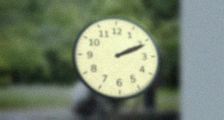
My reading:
2h11
